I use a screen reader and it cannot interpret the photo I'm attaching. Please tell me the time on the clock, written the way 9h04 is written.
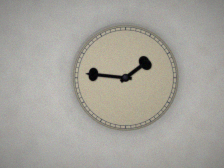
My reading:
1h46
